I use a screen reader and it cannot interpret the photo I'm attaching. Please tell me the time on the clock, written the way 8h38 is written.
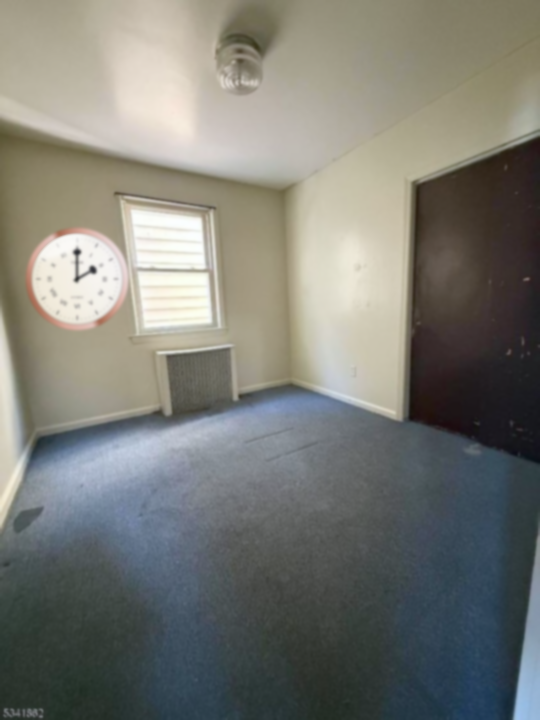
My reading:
2h00
